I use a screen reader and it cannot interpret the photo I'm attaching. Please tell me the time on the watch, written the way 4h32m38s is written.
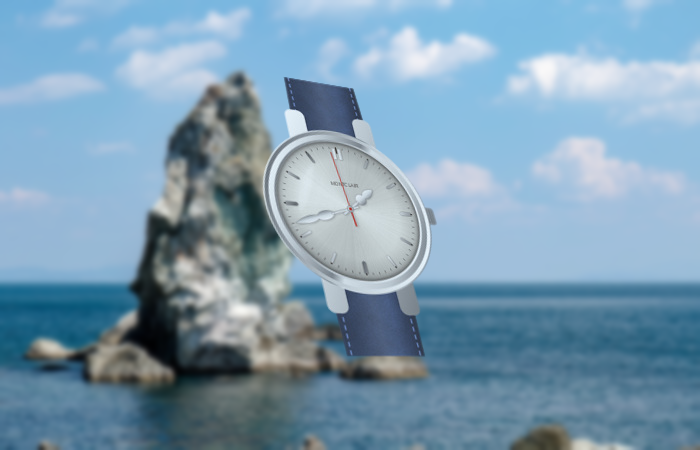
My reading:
1h41m59s
